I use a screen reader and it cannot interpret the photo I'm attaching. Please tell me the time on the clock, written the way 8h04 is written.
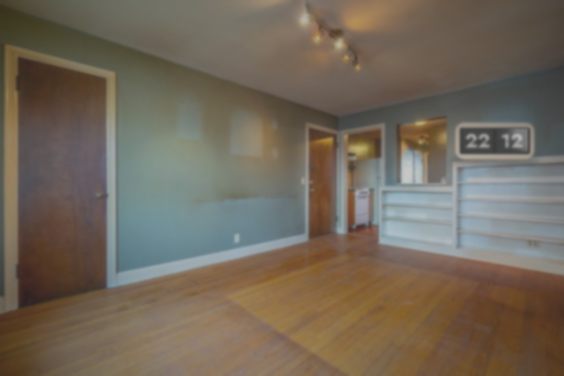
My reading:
22h12
